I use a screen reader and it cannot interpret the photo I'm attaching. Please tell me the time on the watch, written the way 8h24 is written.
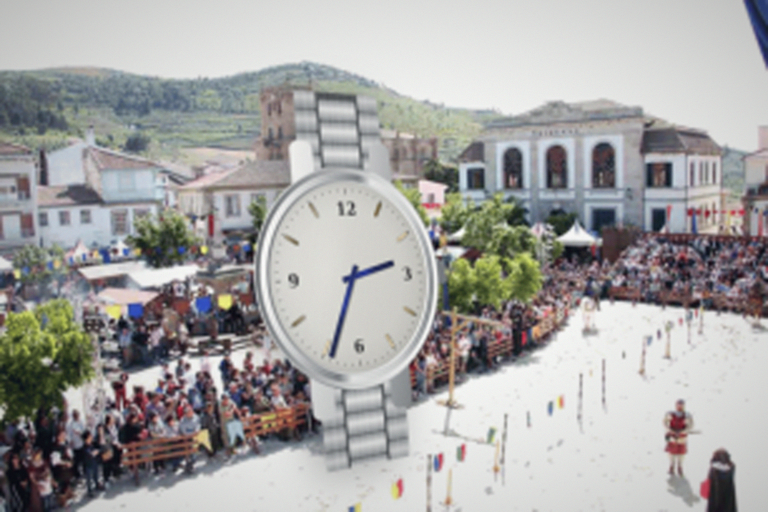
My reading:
2h34
